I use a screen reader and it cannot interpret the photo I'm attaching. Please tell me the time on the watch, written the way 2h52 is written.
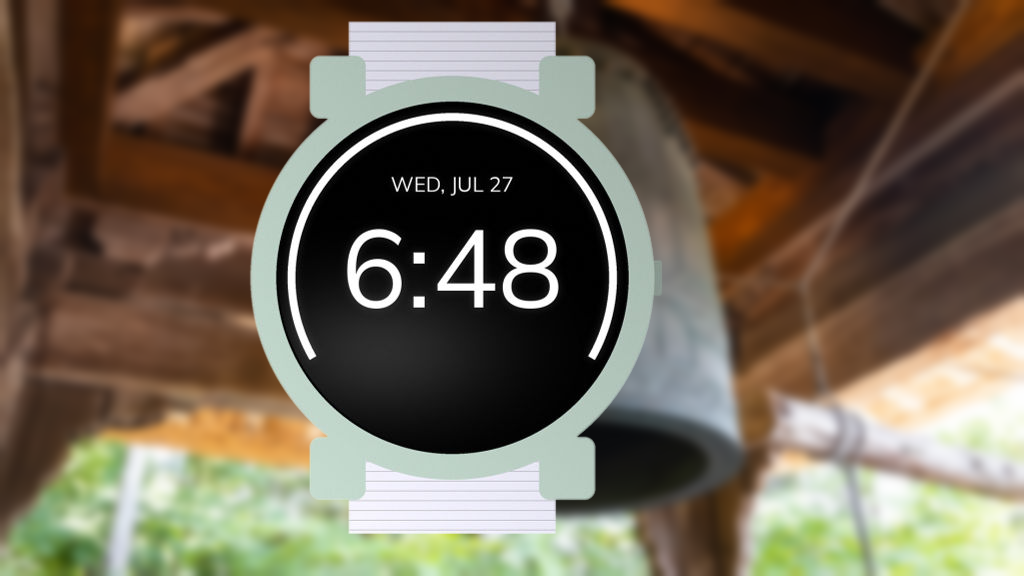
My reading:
6h48
